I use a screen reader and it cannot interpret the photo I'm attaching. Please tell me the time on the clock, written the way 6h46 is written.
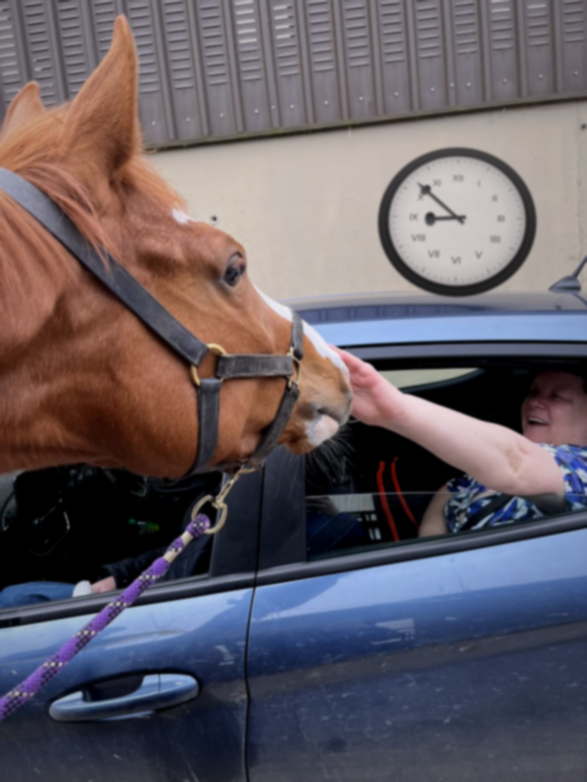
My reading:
8h52
